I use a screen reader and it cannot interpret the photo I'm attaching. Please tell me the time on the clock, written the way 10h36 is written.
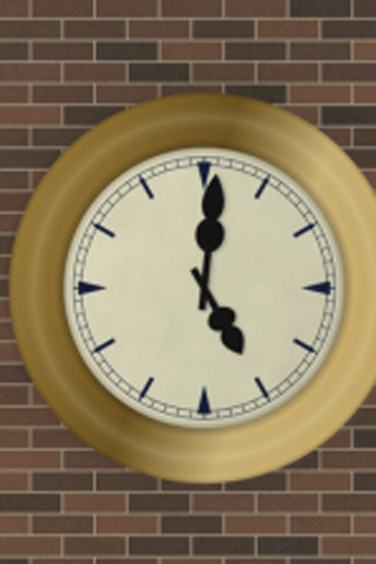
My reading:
5h01
